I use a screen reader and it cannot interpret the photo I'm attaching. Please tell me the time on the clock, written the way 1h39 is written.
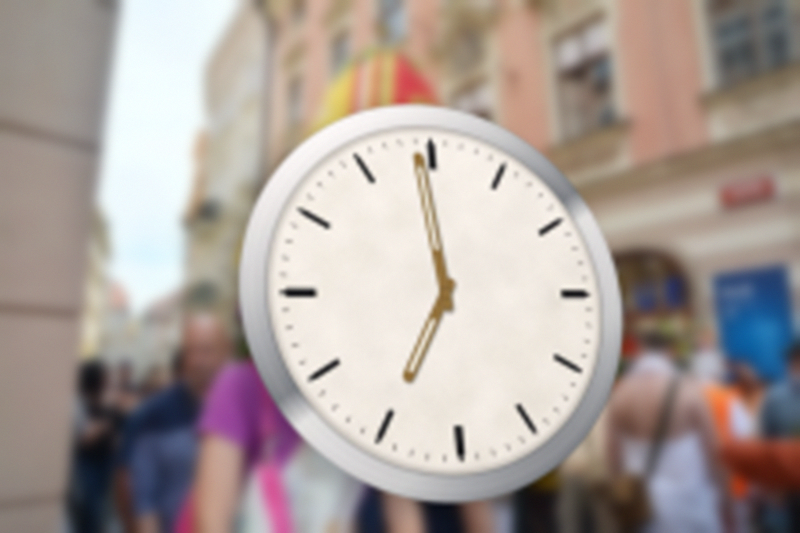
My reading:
6h59
